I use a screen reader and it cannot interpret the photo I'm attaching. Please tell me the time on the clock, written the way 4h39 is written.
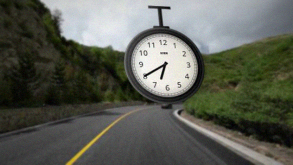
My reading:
6h40
